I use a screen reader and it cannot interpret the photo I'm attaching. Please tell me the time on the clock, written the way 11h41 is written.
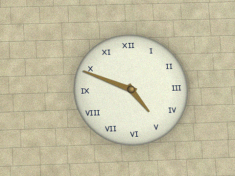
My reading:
4h49
